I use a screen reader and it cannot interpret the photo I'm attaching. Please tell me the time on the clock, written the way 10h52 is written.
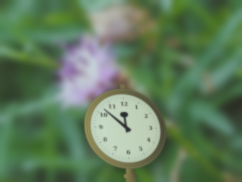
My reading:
11h52
